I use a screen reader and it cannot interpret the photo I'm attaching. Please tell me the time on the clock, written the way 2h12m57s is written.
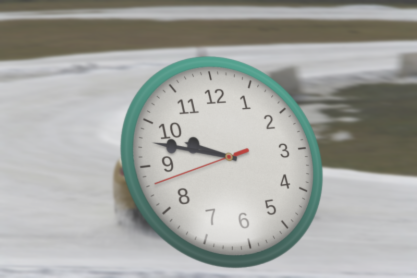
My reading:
9h47m43s
